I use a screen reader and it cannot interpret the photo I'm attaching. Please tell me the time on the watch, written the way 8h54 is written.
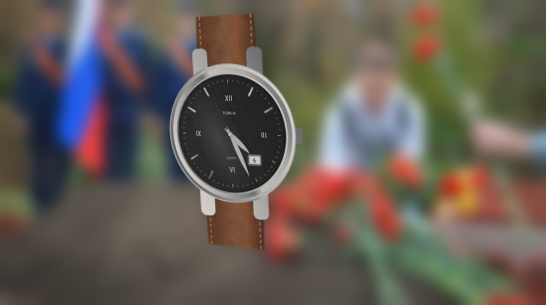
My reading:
4h26
